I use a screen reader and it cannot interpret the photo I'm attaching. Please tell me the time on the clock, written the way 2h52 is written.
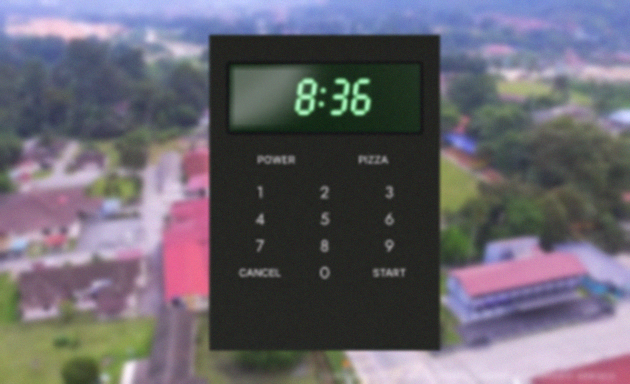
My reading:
8h36
